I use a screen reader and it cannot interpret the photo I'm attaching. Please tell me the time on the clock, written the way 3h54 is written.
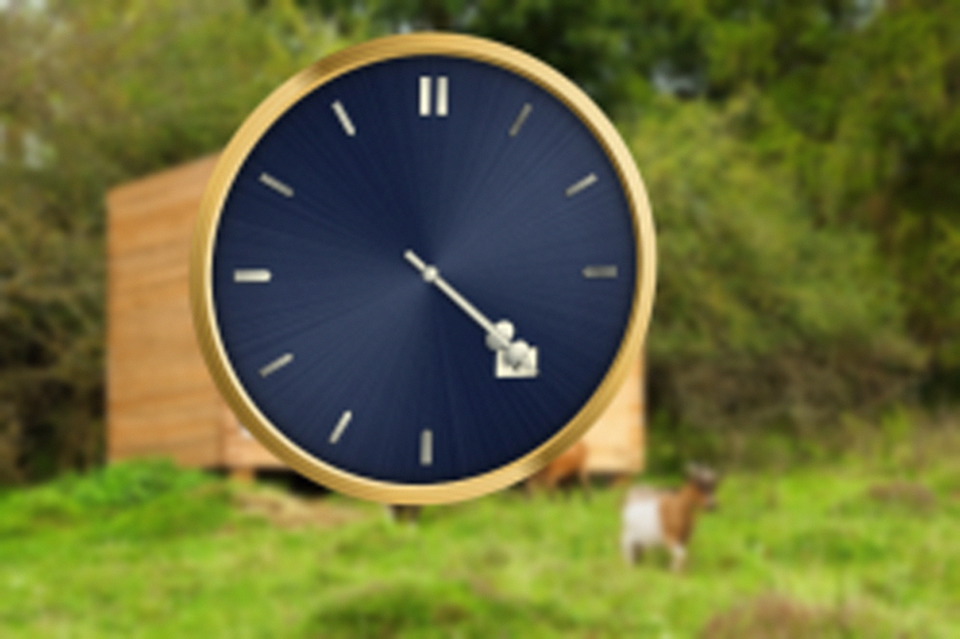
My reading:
4h22
